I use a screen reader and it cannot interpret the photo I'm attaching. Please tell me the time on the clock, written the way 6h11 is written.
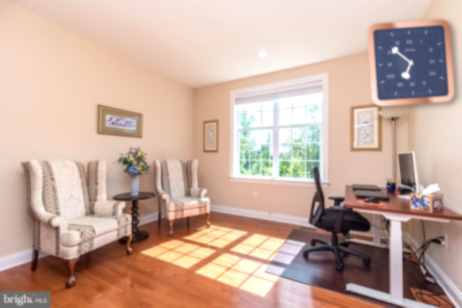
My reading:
6h52
